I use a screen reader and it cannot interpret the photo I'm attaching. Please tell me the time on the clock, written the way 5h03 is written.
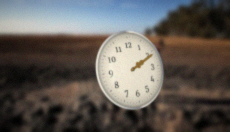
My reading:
2h11
